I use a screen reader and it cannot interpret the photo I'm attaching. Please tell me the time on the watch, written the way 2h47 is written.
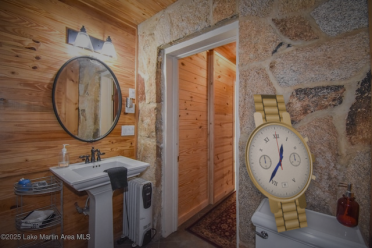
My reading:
12h37
